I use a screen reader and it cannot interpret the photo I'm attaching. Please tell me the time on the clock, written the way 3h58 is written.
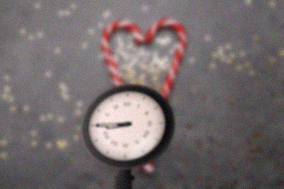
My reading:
8h45
